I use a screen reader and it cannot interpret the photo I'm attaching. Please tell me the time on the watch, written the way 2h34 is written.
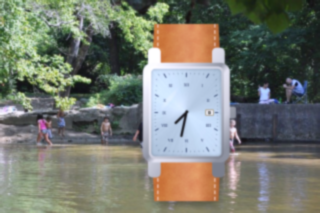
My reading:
7h32
